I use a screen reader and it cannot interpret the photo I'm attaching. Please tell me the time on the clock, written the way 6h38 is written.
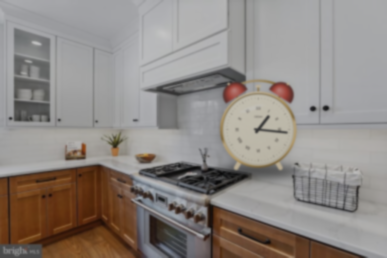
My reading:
1h16
